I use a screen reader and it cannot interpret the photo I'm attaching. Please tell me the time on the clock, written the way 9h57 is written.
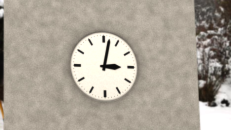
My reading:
3h02
